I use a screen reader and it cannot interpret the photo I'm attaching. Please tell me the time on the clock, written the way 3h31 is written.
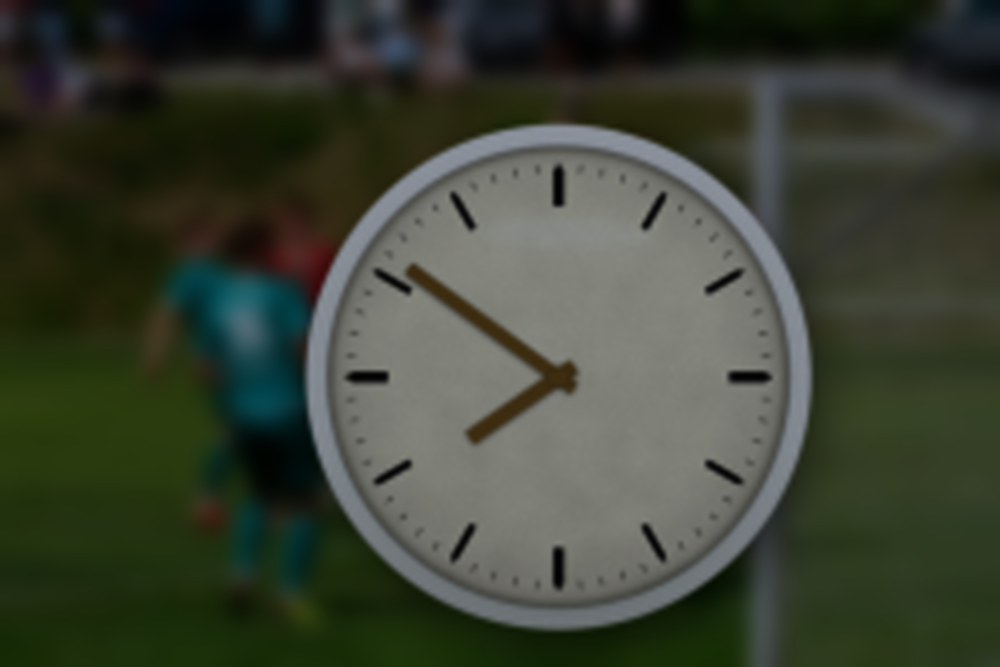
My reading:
7h51
